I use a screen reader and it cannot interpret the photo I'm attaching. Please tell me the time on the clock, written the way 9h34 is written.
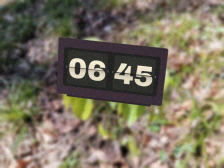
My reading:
6h45
